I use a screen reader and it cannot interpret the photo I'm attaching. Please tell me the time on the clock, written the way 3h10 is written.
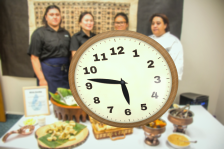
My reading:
5h47
